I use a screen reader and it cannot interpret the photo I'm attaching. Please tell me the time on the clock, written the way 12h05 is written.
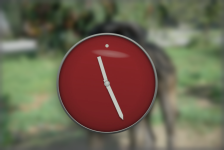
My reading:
11h26
